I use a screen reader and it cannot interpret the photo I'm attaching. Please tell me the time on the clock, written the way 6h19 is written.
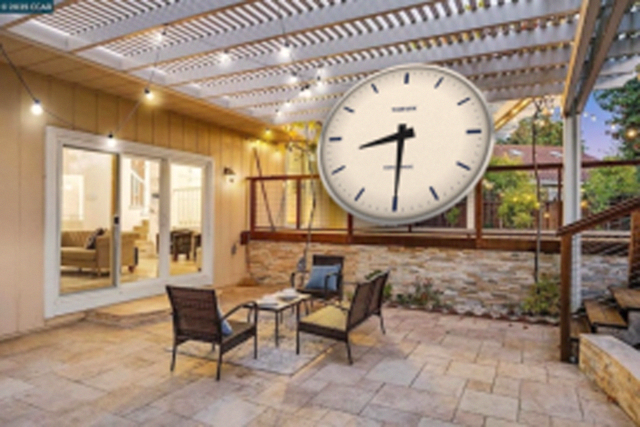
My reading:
8h30
